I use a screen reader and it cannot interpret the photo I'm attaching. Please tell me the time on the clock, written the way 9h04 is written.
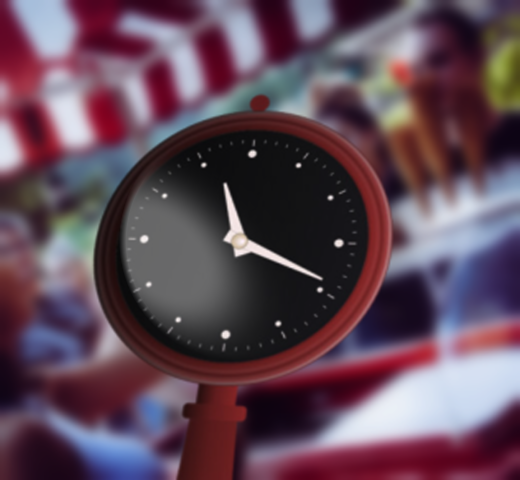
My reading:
11h19
